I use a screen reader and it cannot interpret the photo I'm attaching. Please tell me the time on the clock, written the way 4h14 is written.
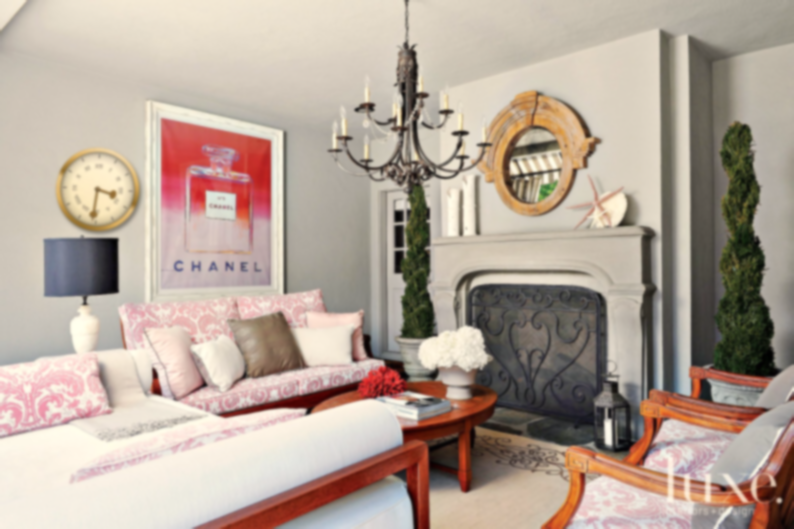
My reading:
3h31
